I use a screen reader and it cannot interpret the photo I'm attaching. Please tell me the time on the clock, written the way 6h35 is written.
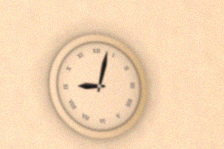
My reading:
9h03
